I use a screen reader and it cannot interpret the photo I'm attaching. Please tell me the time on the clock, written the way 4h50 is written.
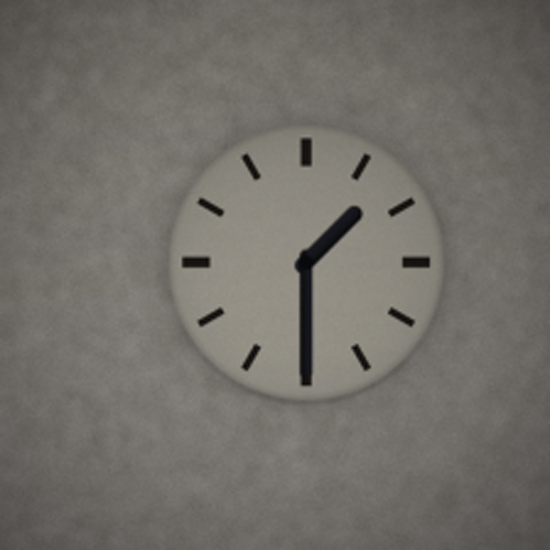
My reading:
1h30
